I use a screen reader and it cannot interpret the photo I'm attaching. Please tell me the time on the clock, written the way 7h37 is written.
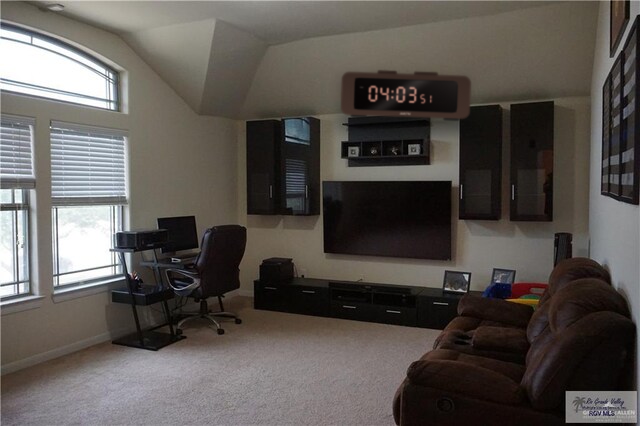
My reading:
4h03
